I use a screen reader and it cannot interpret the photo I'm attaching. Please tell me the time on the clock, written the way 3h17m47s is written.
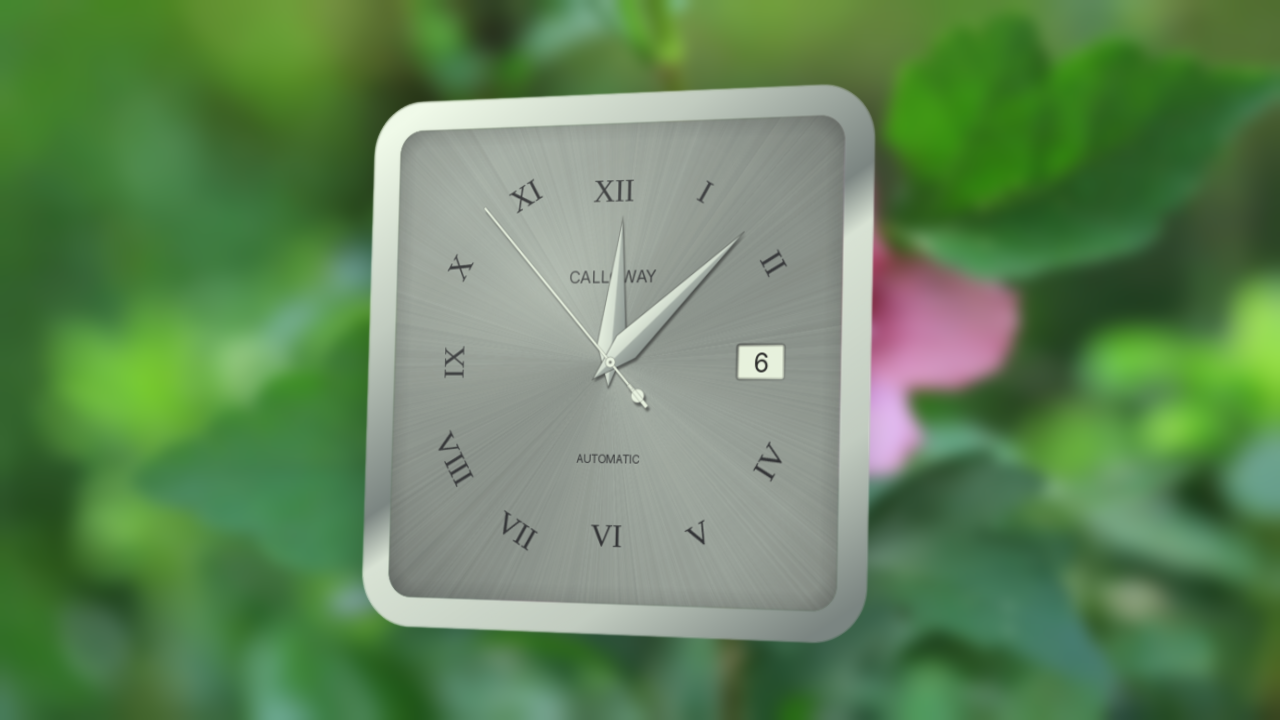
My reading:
12h07m53s
